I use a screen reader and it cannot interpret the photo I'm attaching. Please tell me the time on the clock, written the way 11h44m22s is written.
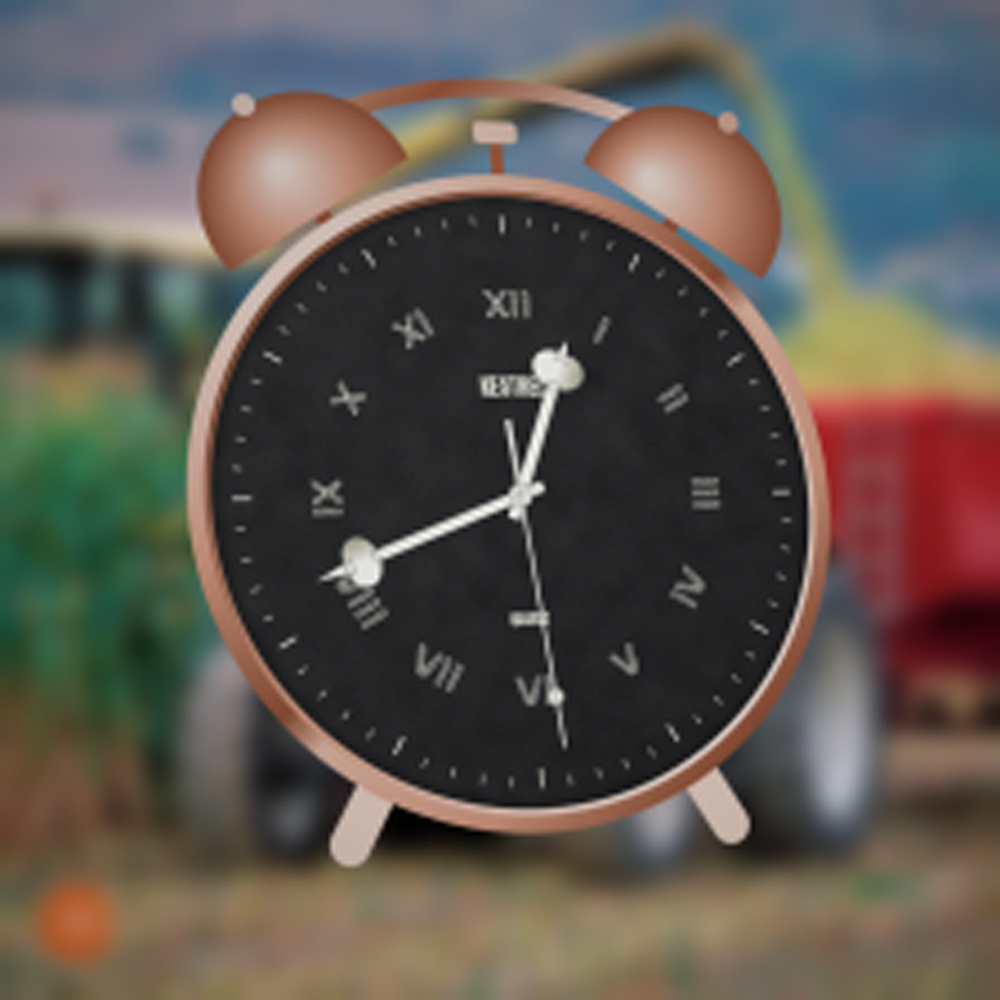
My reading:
12h41m29s
